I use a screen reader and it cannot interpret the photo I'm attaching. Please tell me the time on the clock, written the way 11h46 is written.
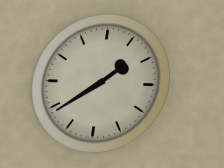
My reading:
1h39
